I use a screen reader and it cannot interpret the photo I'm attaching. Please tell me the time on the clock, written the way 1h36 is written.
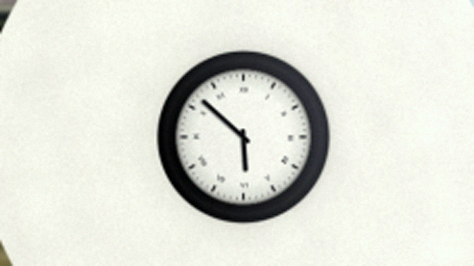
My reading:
5h52
